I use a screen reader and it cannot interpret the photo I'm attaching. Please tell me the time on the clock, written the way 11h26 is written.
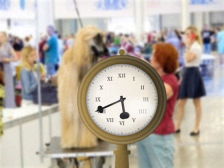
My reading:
5h41
